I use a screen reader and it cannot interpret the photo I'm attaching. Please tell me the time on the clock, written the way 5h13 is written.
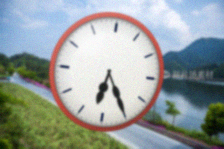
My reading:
6h25
